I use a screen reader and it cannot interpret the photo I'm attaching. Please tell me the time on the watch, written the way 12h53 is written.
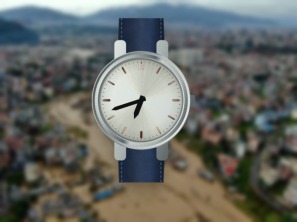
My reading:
6h42
